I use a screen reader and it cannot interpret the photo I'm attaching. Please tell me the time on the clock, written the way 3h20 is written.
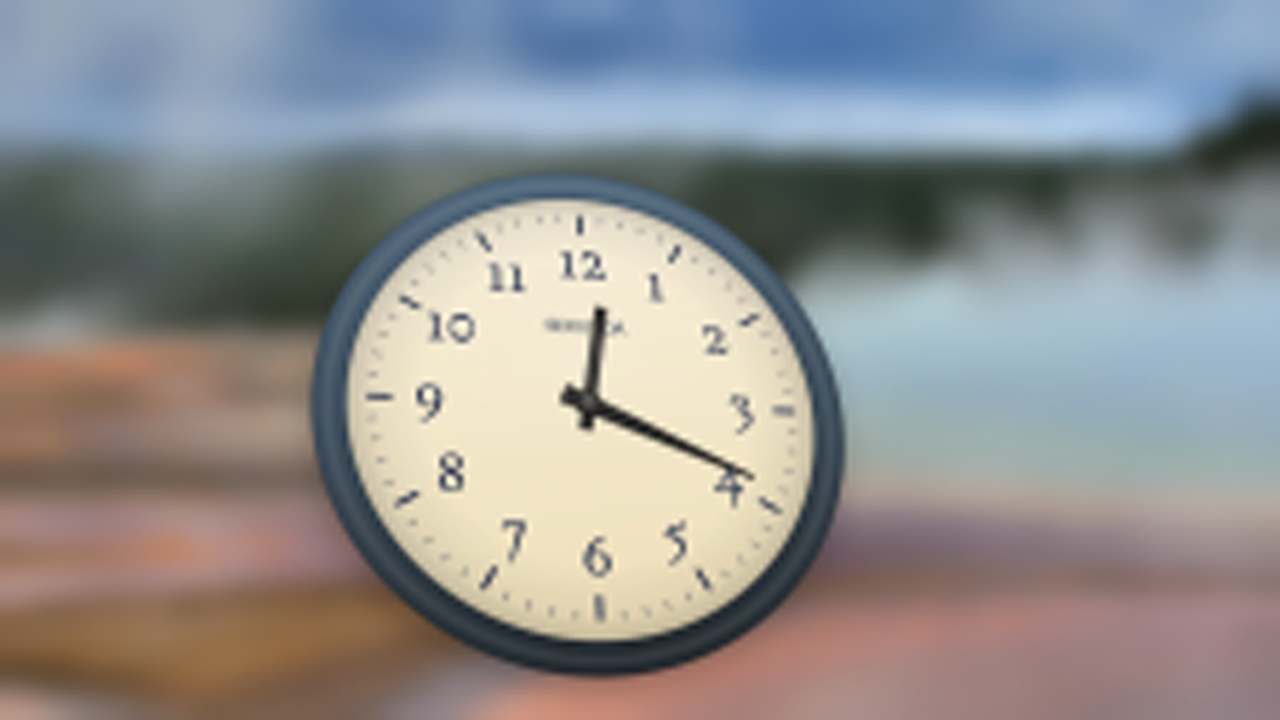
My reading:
12h19
